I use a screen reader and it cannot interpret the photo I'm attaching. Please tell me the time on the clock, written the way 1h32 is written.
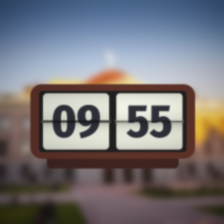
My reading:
9h55
